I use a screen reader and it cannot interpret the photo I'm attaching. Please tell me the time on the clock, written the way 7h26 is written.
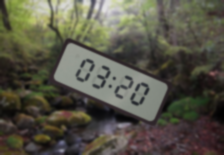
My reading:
3h20
